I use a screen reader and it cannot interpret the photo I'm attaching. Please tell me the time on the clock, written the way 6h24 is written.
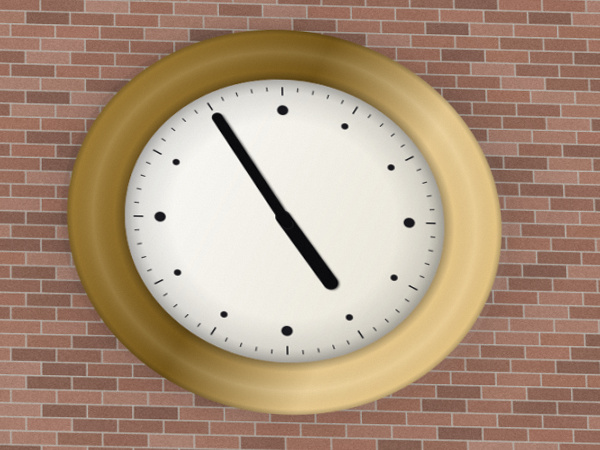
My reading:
4h55
